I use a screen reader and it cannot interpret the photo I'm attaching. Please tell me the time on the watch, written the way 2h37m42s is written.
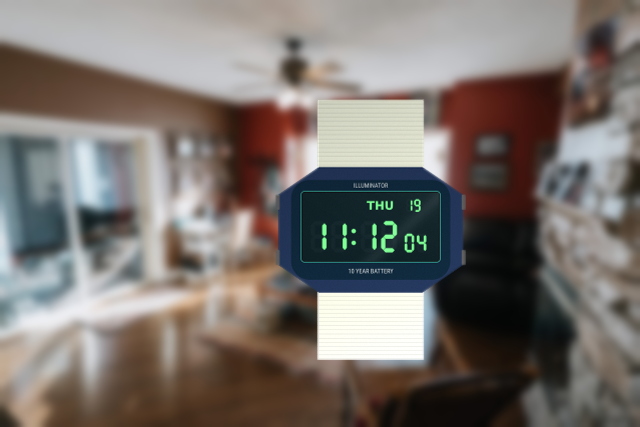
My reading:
11h12m04s
